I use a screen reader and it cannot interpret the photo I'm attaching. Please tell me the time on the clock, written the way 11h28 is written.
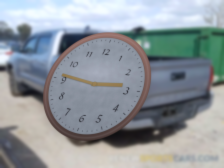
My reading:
2h46
